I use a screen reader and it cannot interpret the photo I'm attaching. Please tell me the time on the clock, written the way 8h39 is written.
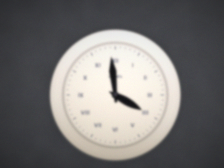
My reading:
3h59
